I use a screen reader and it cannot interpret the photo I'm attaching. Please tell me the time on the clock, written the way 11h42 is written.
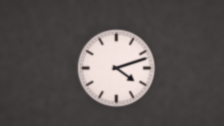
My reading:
4h12
